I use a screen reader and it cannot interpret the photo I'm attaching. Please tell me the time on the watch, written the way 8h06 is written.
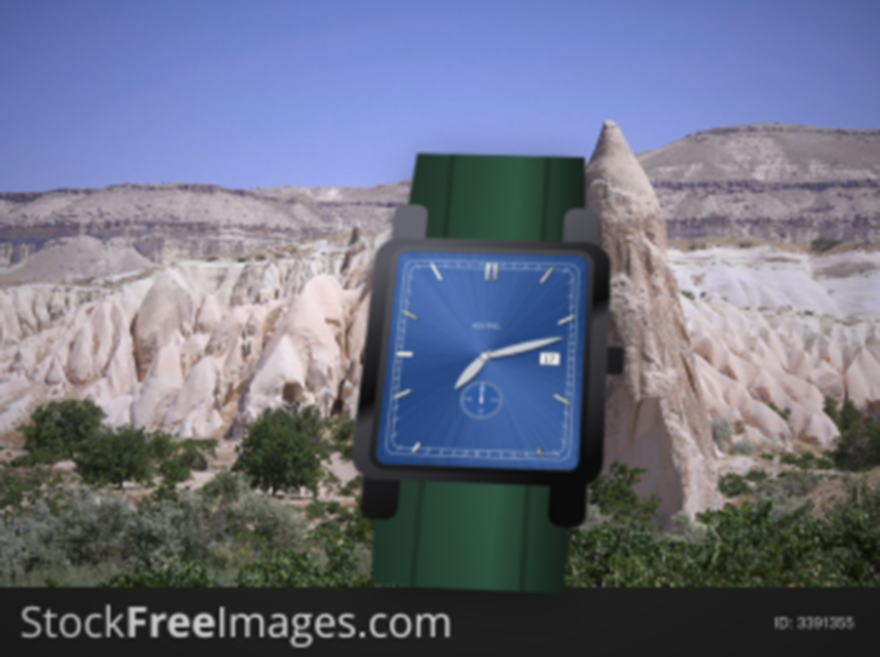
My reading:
7h12
